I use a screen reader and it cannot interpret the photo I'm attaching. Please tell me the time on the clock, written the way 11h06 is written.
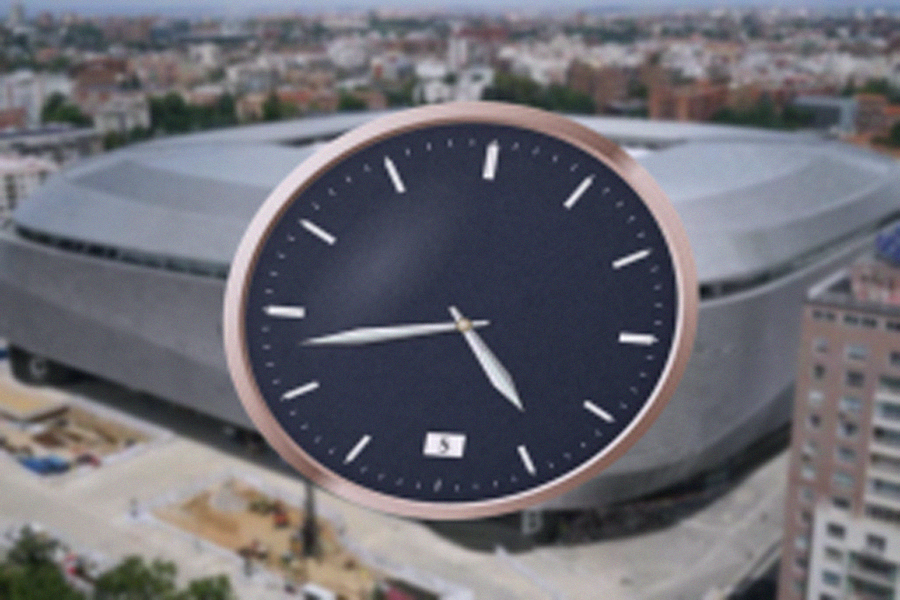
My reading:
4h43
